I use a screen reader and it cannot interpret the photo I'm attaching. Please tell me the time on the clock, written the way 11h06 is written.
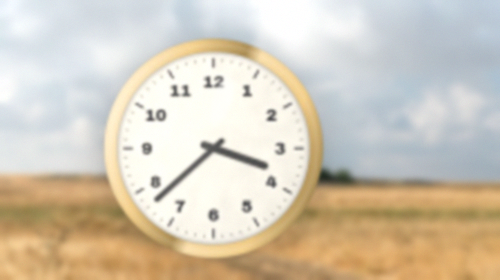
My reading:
3h38
